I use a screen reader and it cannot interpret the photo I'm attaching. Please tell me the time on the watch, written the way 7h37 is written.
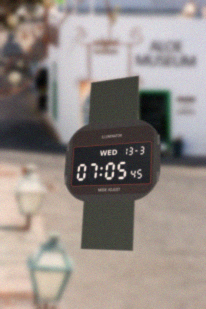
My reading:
7h05
